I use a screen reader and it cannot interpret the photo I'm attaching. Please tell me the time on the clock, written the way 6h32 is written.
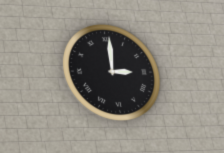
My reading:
3h01
